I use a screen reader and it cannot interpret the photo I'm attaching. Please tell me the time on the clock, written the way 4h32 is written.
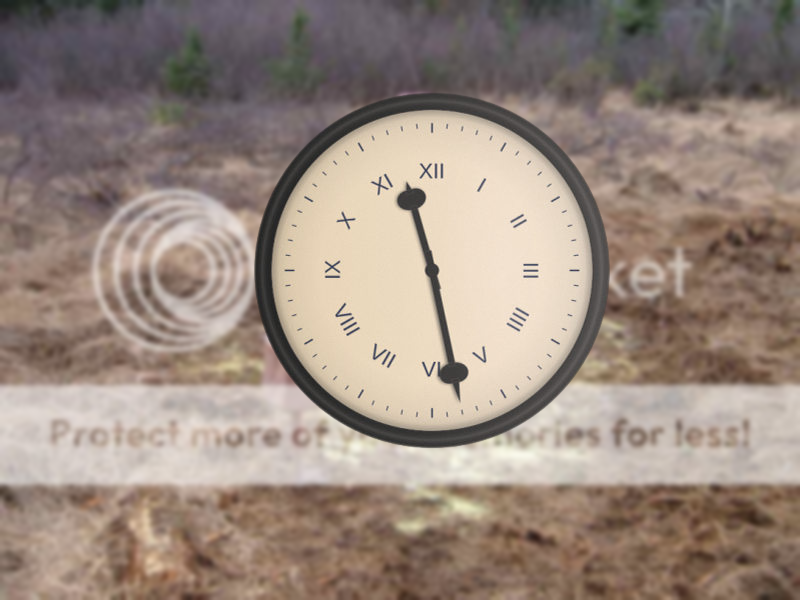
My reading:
11h28
